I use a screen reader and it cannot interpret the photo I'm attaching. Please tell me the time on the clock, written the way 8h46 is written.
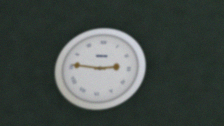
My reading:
2h46
